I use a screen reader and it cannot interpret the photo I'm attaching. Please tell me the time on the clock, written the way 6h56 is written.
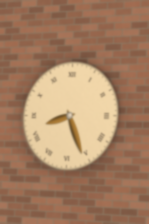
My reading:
8h26
